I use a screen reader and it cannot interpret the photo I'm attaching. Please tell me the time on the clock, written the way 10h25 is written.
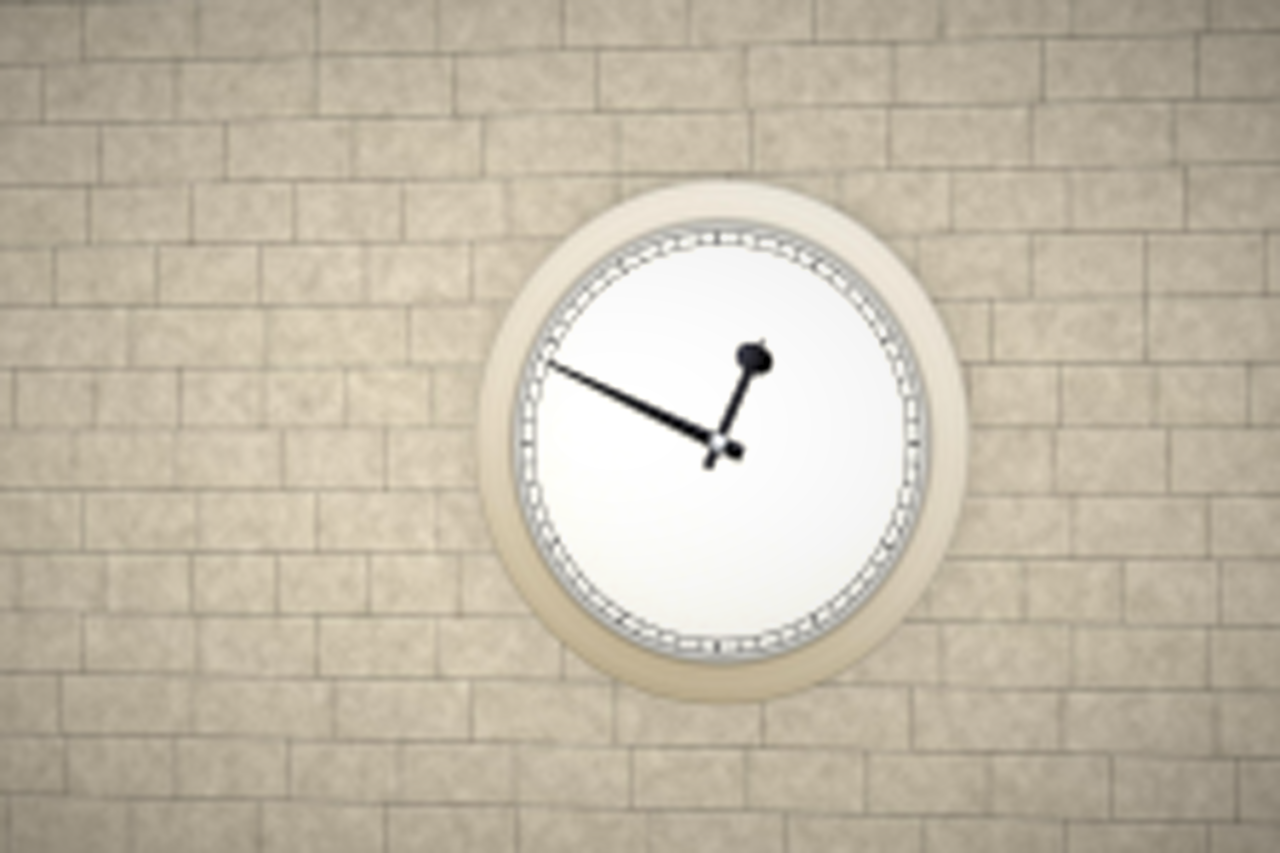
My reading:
12h49
